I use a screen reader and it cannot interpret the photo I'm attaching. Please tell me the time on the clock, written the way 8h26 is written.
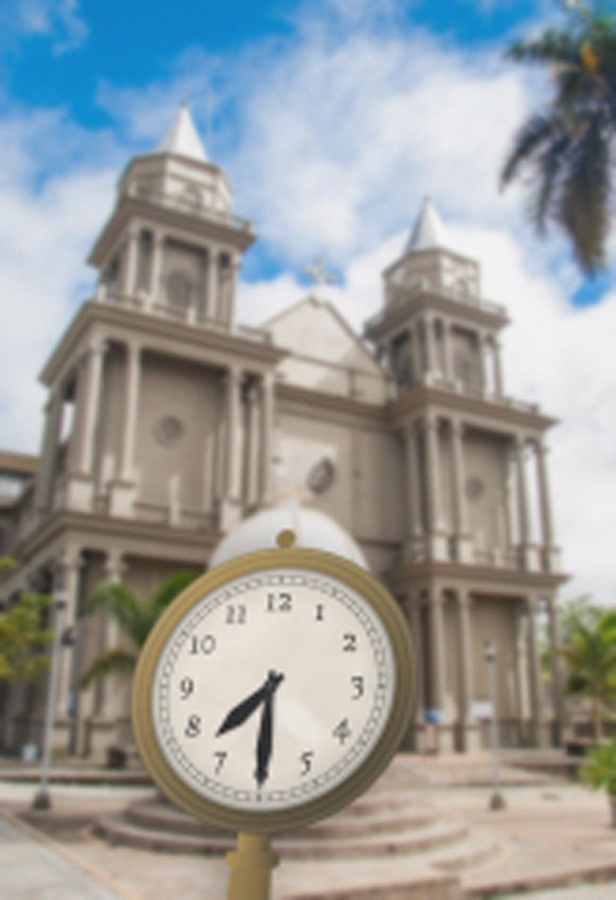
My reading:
7h30
